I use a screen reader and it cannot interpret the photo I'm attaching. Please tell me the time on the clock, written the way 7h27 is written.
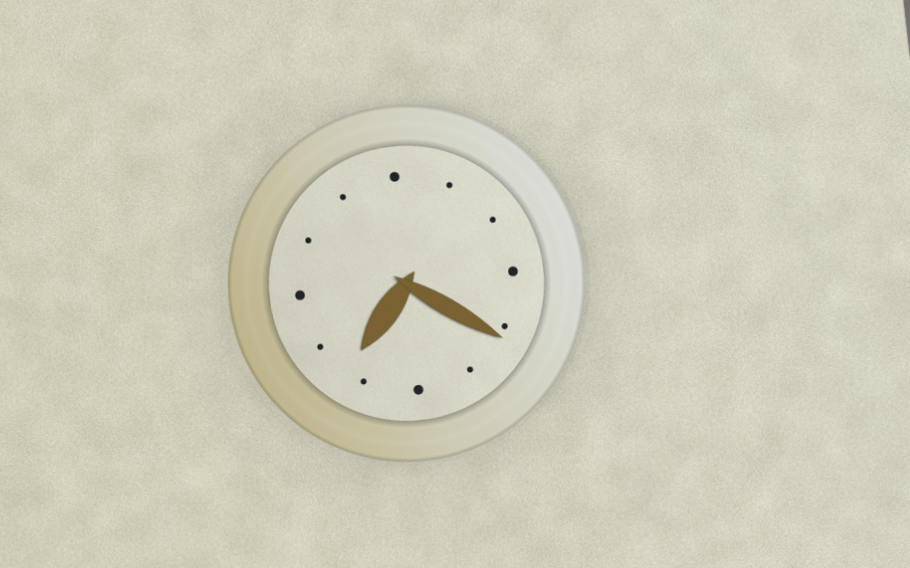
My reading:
7h21
